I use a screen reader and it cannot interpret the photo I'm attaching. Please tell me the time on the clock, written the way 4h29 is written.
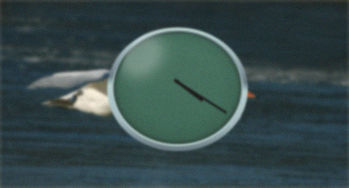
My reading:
4h21
